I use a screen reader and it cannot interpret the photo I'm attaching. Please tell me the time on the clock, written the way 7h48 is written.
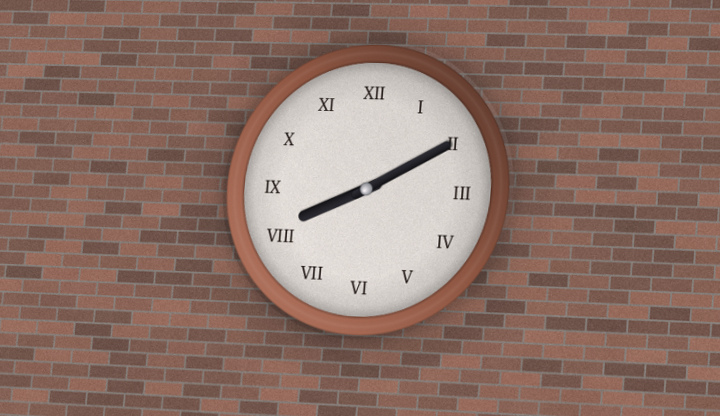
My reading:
8h10
